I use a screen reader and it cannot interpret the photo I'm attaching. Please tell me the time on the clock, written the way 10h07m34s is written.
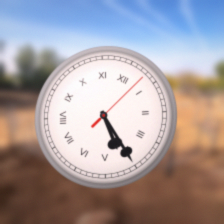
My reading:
4h20m03s
